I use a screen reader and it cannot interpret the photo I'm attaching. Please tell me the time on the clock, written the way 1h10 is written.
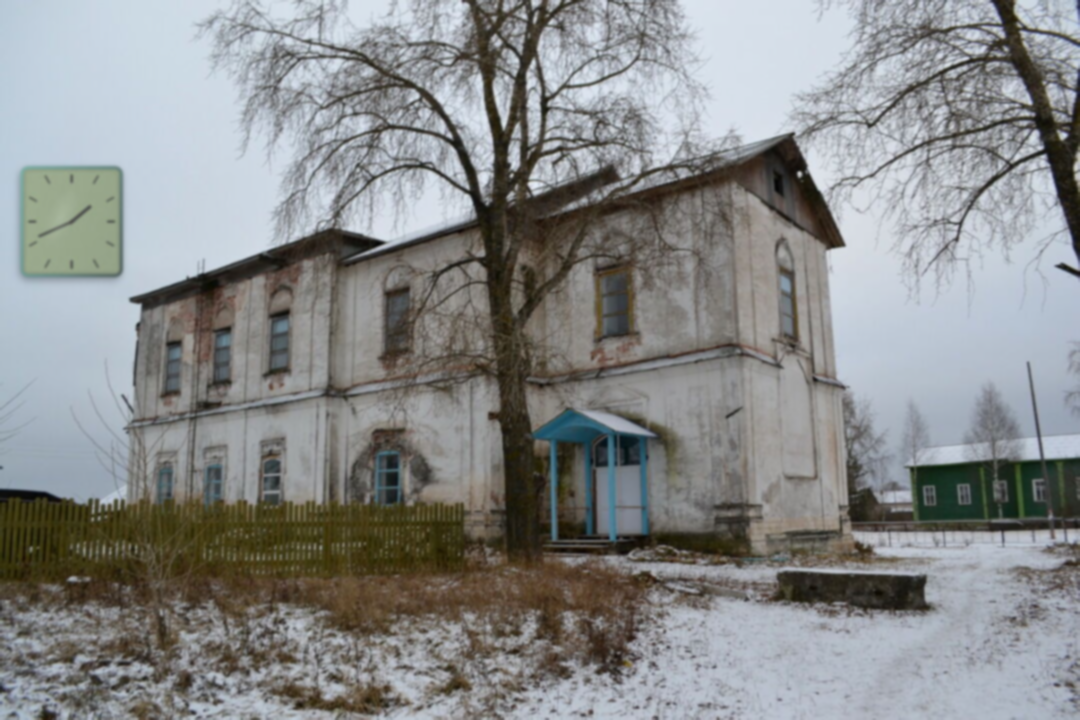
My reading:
1h41
